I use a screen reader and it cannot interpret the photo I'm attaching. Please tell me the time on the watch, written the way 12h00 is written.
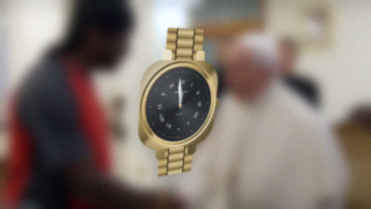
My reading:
11h59
